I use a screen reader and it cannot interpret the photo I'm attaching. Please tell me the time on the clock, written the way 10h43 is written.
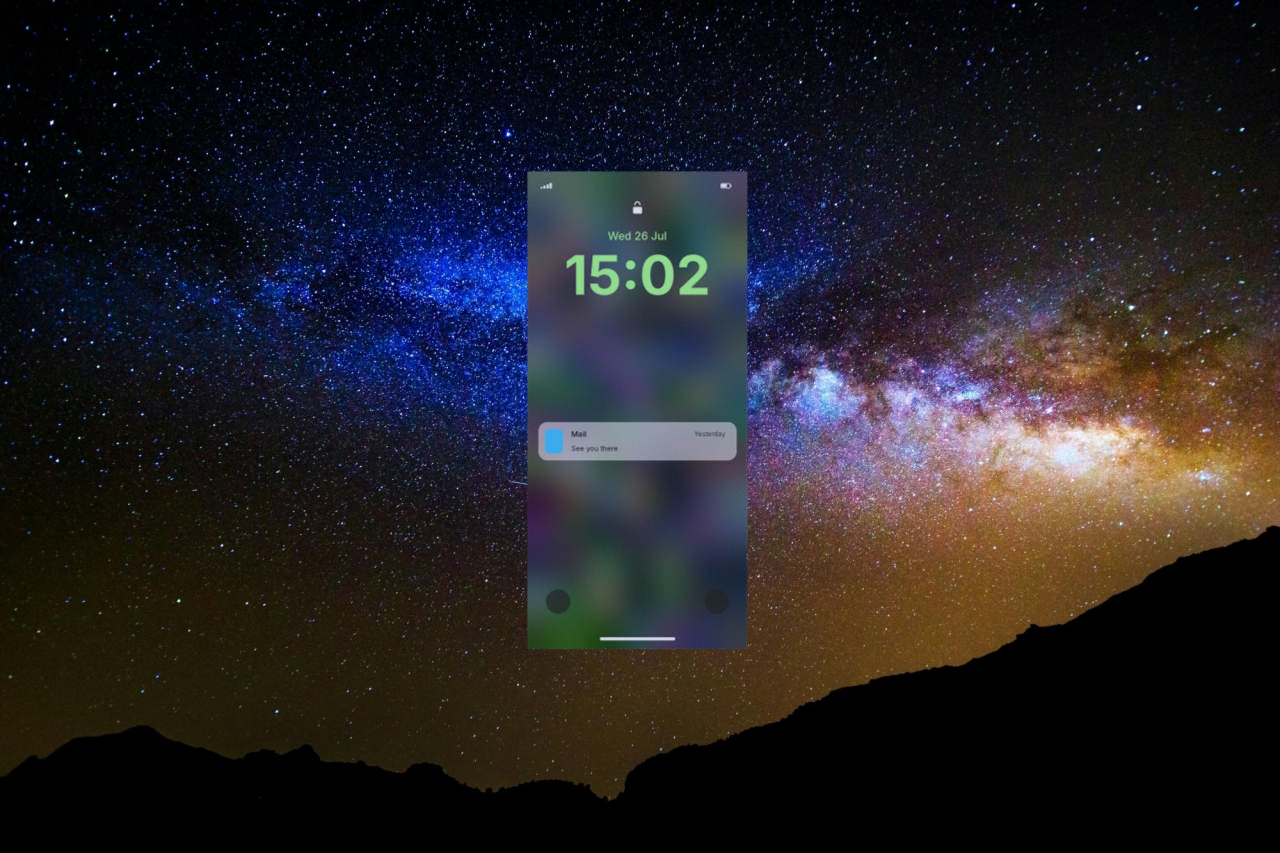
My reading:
15h02
